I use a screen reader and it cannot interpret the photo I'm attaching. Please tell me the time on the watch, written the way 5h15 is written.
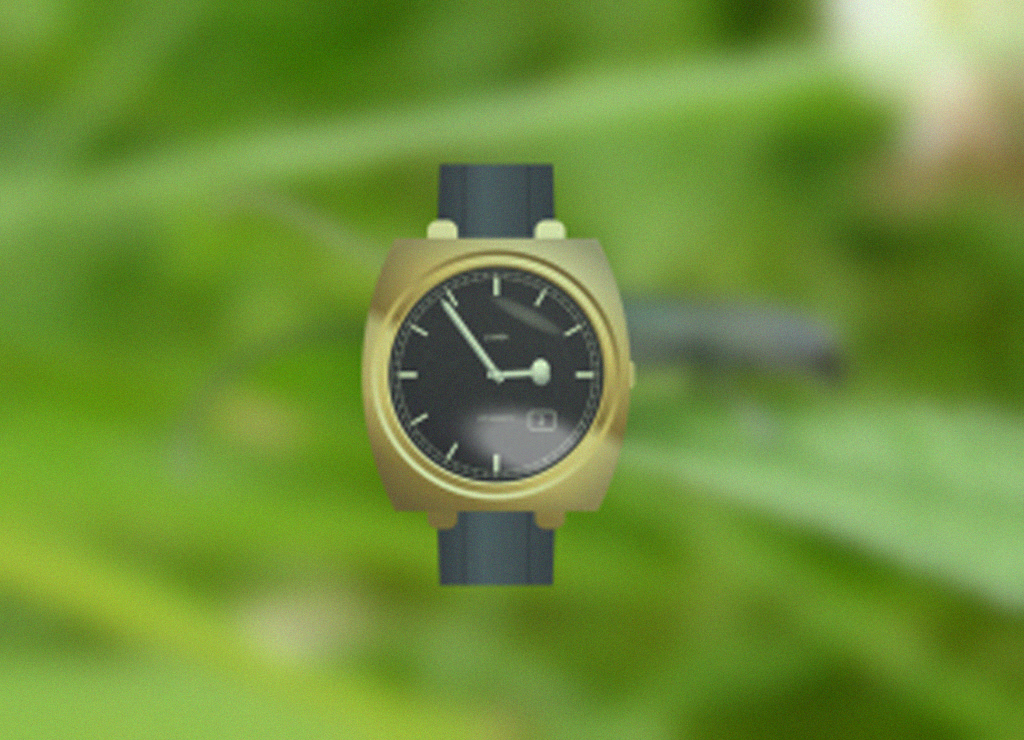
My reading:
2h54
